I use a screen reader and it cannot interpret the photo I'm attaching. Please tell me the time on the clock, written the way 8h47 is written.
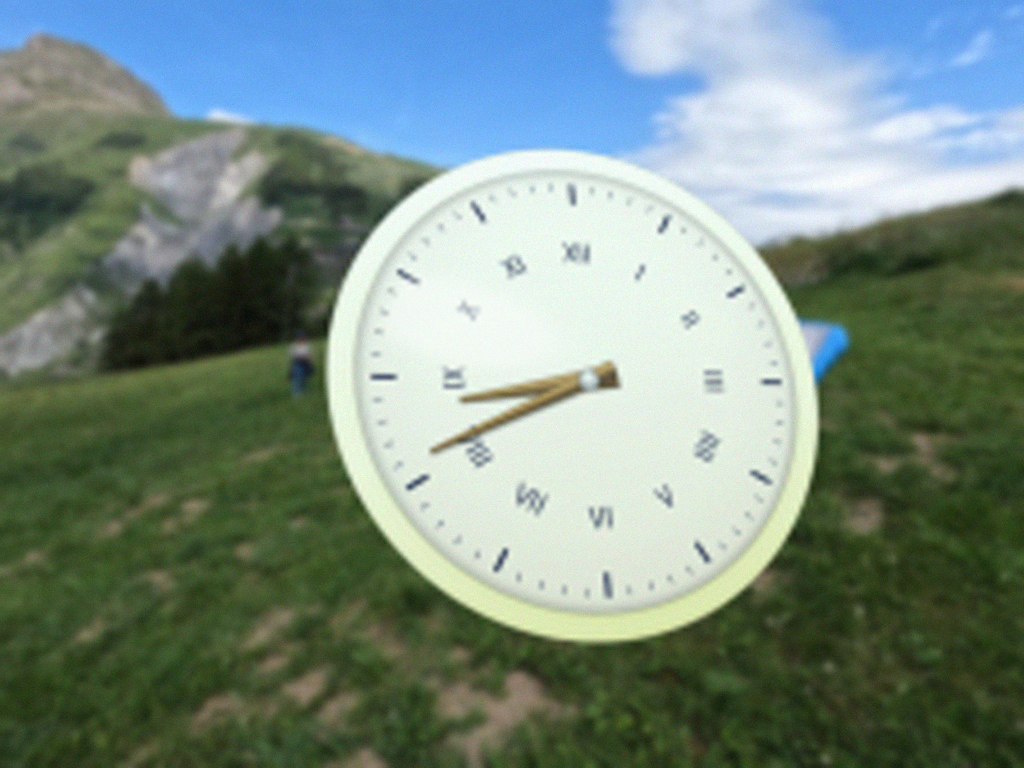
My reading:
8h41
